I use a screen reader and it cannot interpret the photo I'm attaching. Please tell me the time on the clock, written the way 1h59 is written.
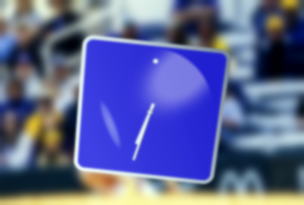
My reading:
6h32
